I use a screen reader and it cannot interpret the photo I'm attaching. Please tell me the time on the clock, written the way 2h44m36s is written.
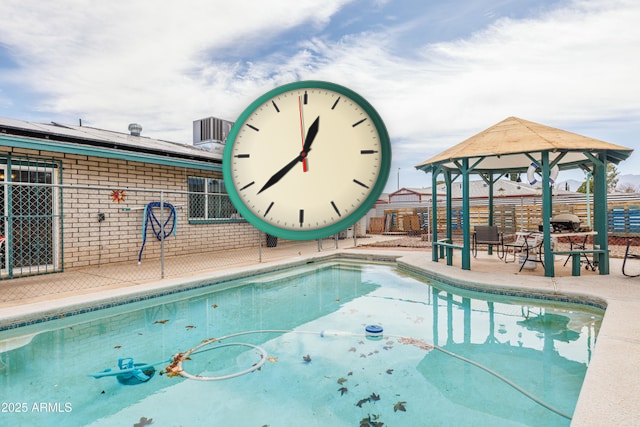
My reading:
12h37m59s
